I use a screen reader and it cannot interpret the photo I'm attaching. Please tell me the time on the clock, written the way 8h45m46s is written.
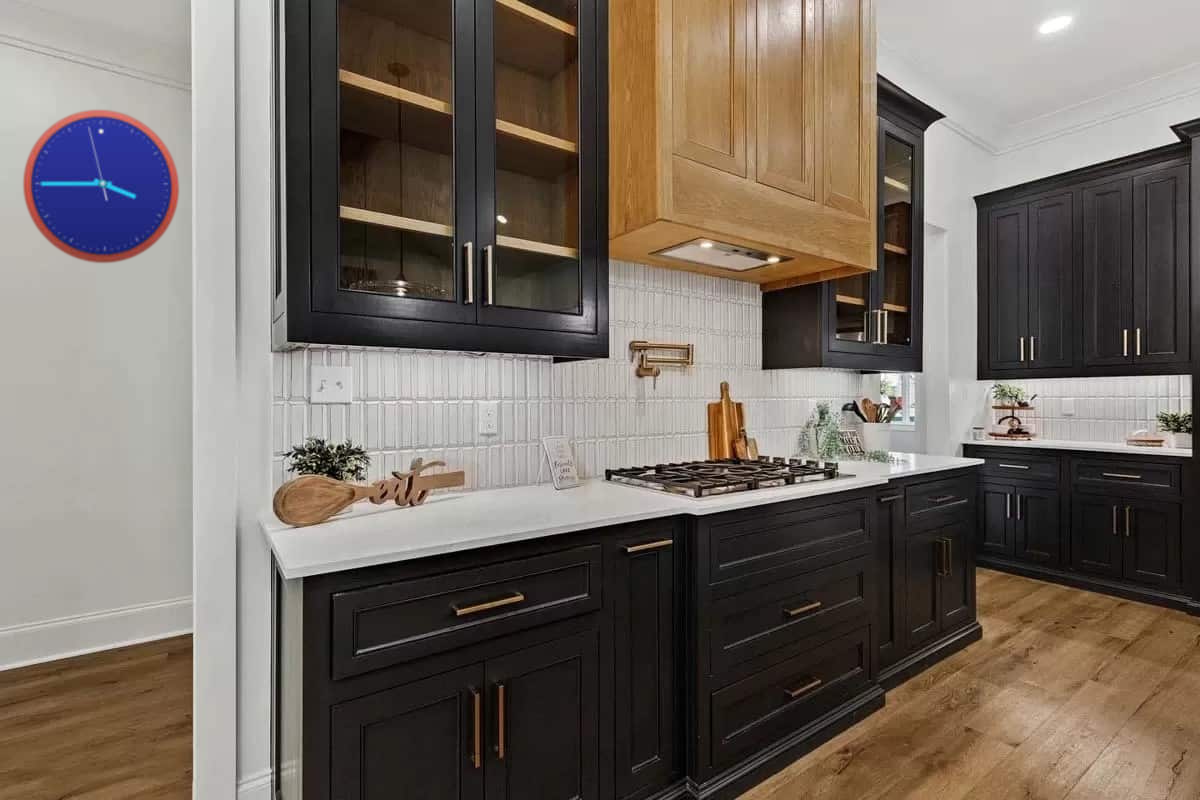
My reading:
3h44m58s
